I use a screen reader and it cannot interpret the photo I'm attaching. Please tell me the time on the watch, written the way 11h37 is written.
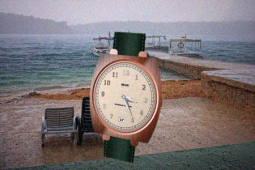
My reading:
3h25
